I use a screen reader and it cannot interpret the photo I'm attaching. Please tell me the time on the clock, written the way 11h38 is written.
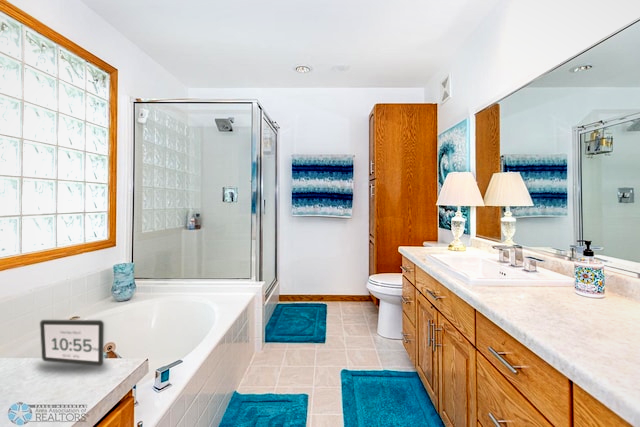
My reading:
10h55
